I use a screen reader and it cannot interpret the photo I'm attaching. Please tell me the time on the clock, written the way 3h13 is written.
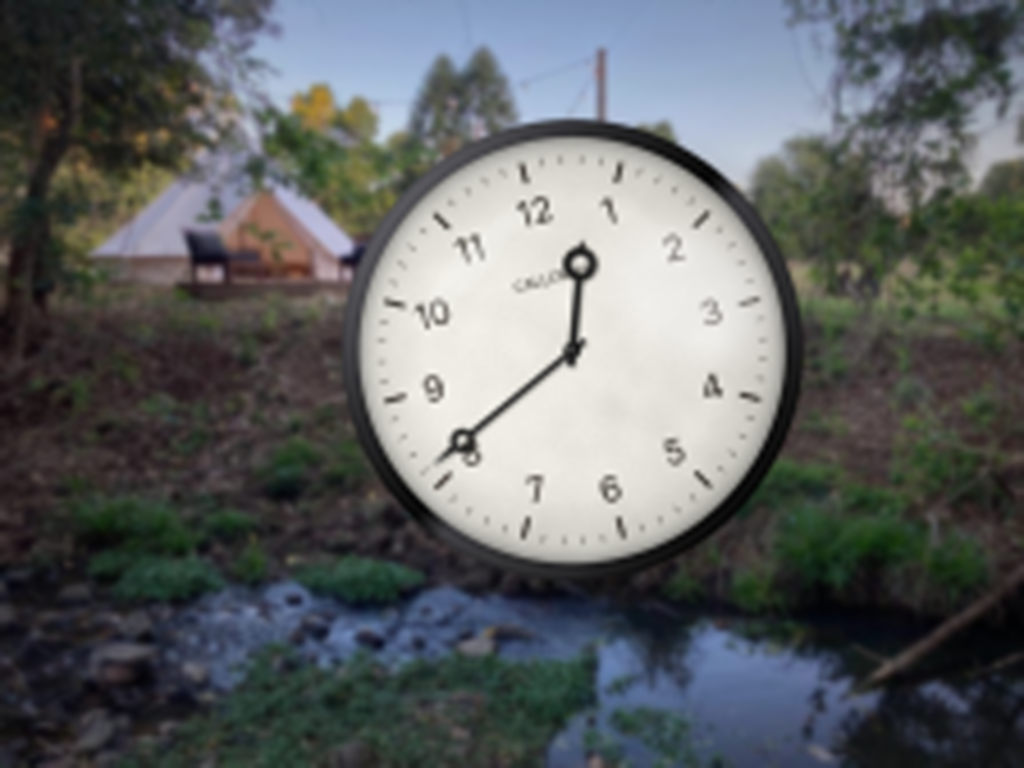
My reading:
12h41
